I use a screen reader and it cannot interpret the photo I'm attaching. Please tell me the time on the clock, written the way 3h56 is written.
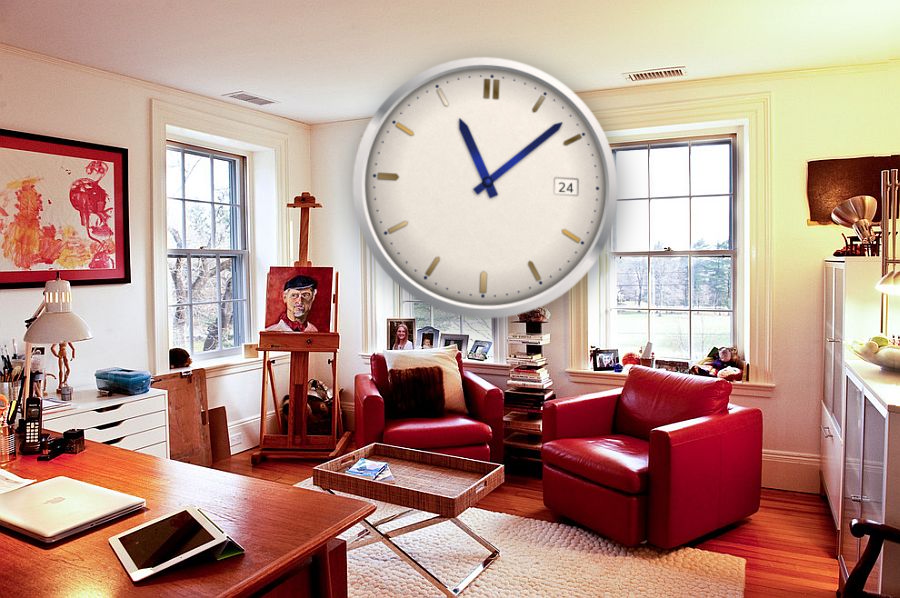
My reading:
11h08
